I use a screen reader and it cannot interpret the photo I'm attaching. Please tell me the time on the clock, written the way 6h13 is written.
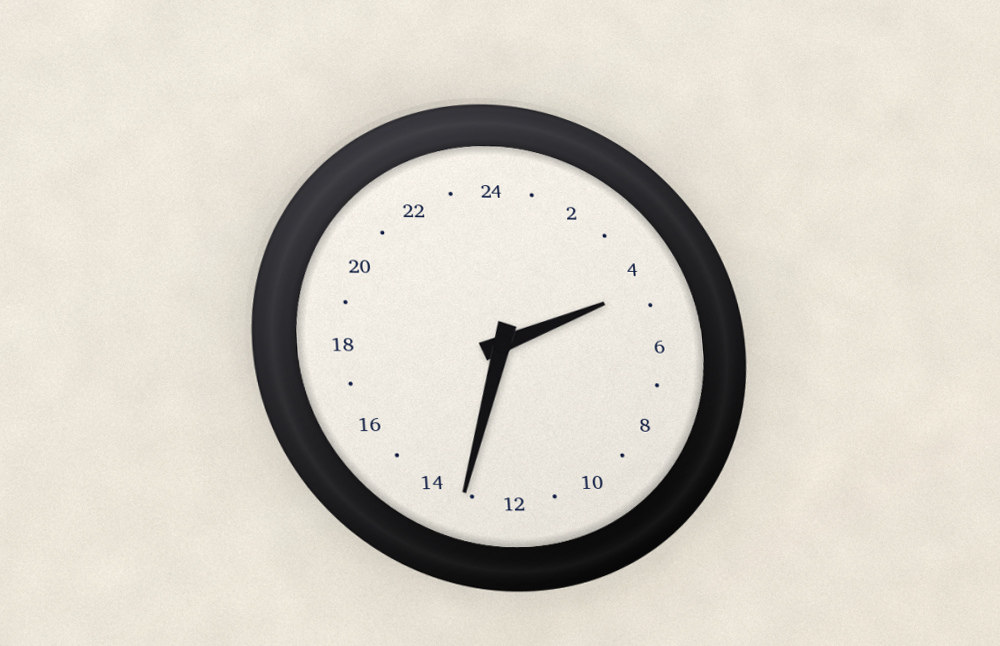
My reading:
4h33
